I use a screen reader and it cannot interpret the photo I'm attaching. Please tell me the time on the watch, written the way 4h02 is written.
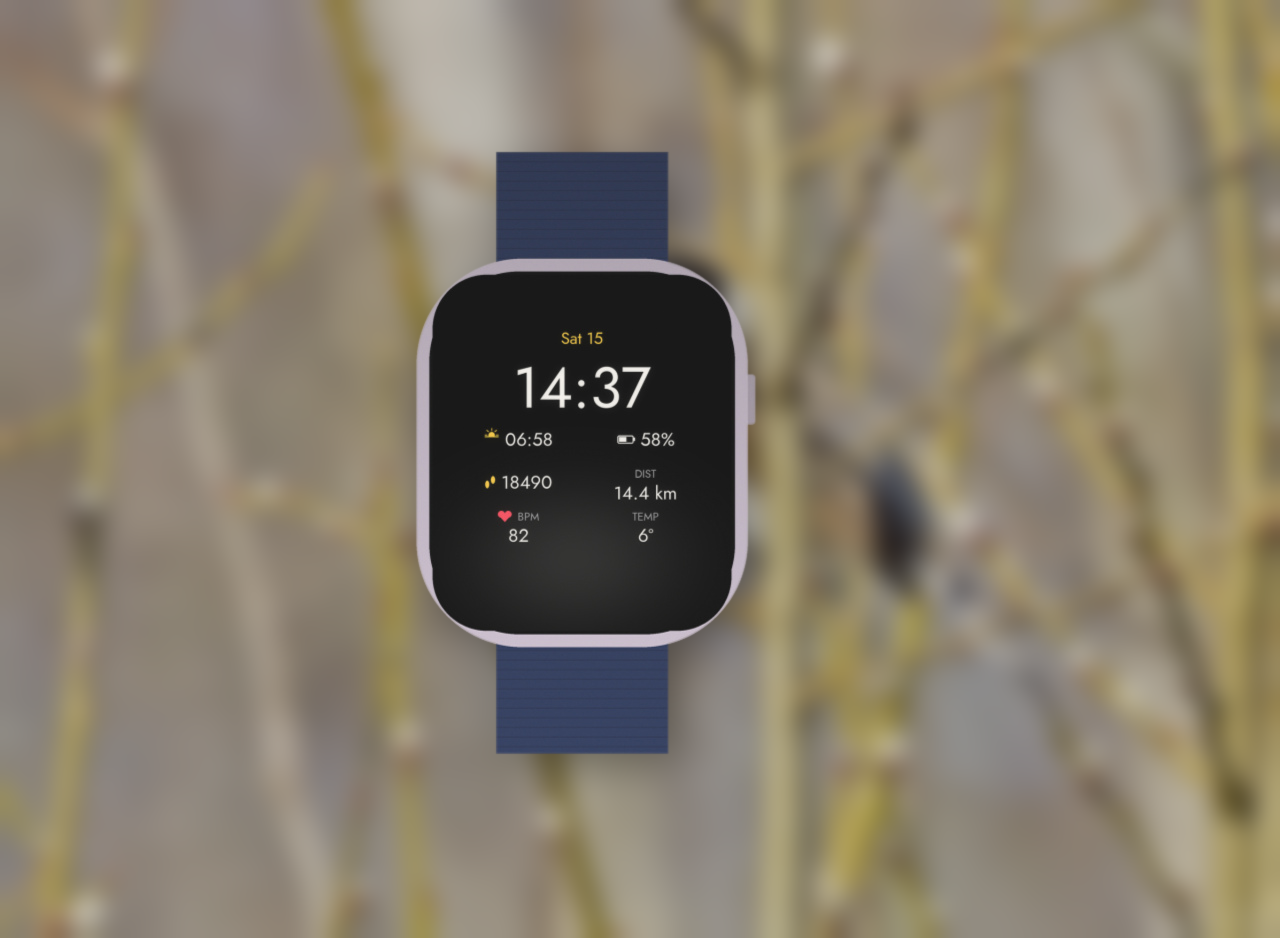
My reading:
14h37
